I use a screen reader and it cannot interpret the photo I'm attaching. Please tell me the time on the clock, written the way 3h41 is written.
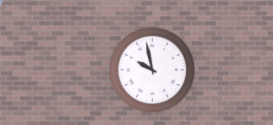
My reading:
9h58
